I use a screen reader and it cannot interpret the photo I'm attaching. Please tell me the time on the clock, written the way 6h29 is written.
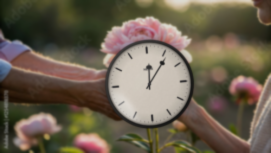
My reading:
12h06
